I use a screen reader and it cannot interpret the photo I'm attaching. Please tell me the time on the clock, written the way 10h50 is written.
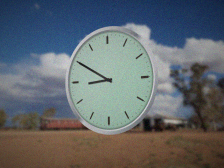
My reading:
8h50
